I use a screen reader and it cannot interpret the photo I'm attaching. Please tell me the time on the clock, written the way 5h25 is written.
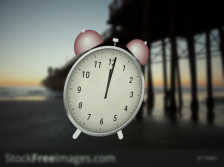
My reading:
12h01
